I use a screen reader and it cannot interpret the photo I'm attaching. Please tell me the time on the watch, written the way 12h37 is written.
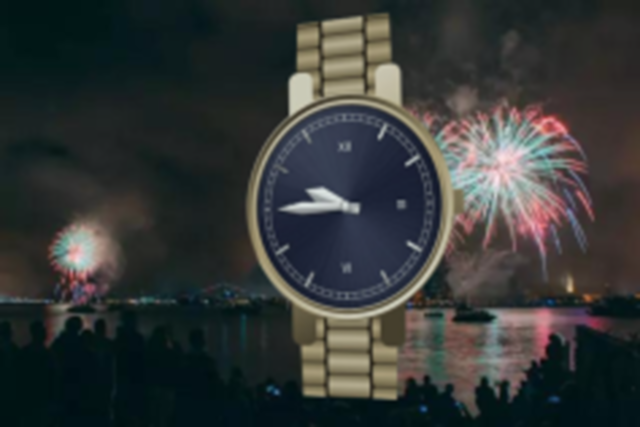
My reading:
9h45
